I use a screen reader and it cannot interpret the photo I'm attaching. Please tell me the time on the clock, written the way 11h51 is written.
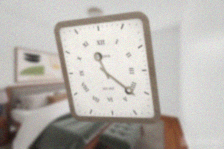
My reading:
11h22
